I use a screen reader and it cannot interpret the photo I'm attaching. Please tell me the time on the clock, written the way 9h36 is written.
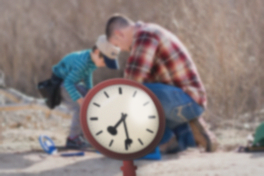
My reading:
7h29
